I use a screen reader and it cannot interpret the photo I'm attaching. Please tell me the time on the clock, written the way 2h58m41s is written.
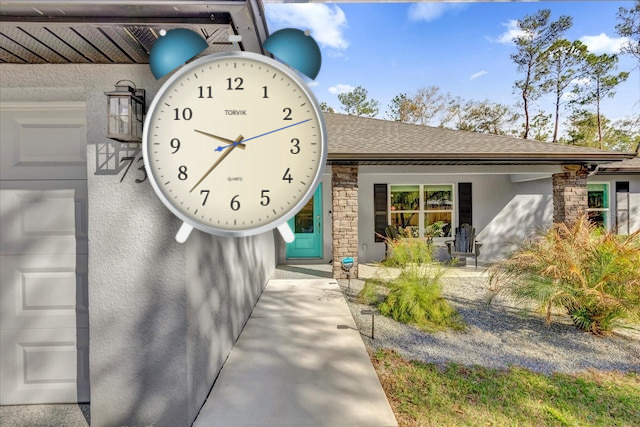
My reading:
9h37m12s
